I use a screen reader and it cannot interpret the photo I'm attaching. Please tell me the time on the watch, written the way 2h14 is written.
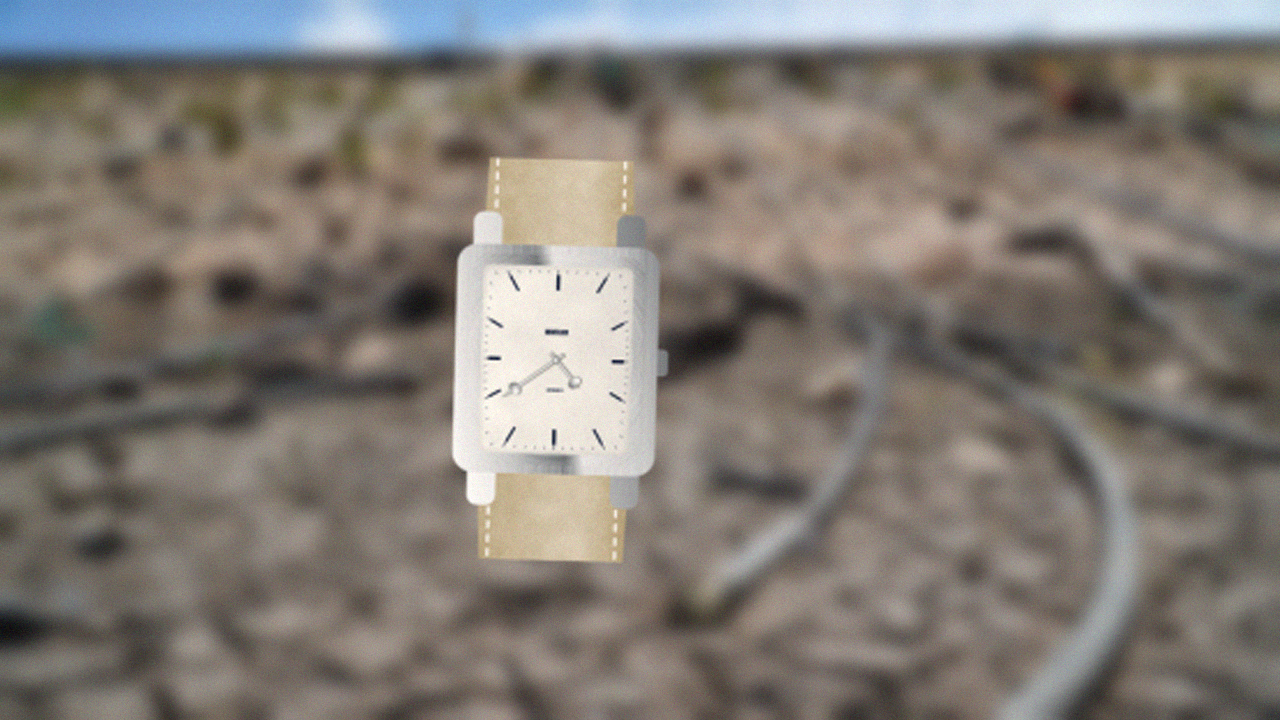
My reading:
4h39
